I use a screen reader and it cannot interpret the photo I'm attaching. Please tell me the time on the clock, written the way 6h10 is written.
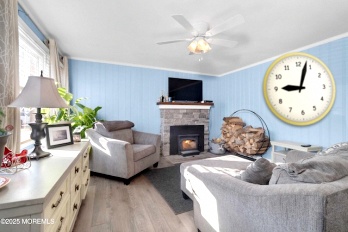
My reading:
9h03
